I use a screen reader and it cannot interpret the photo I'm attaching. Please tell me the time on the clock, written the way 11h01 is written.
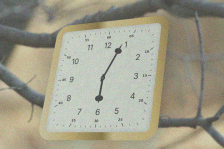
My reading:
6h04
